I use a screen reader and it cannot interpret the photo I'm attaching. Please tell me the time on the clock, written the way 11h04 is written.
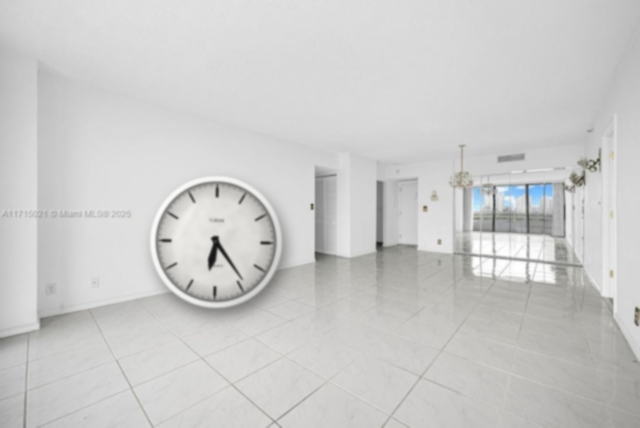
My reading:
6h24
